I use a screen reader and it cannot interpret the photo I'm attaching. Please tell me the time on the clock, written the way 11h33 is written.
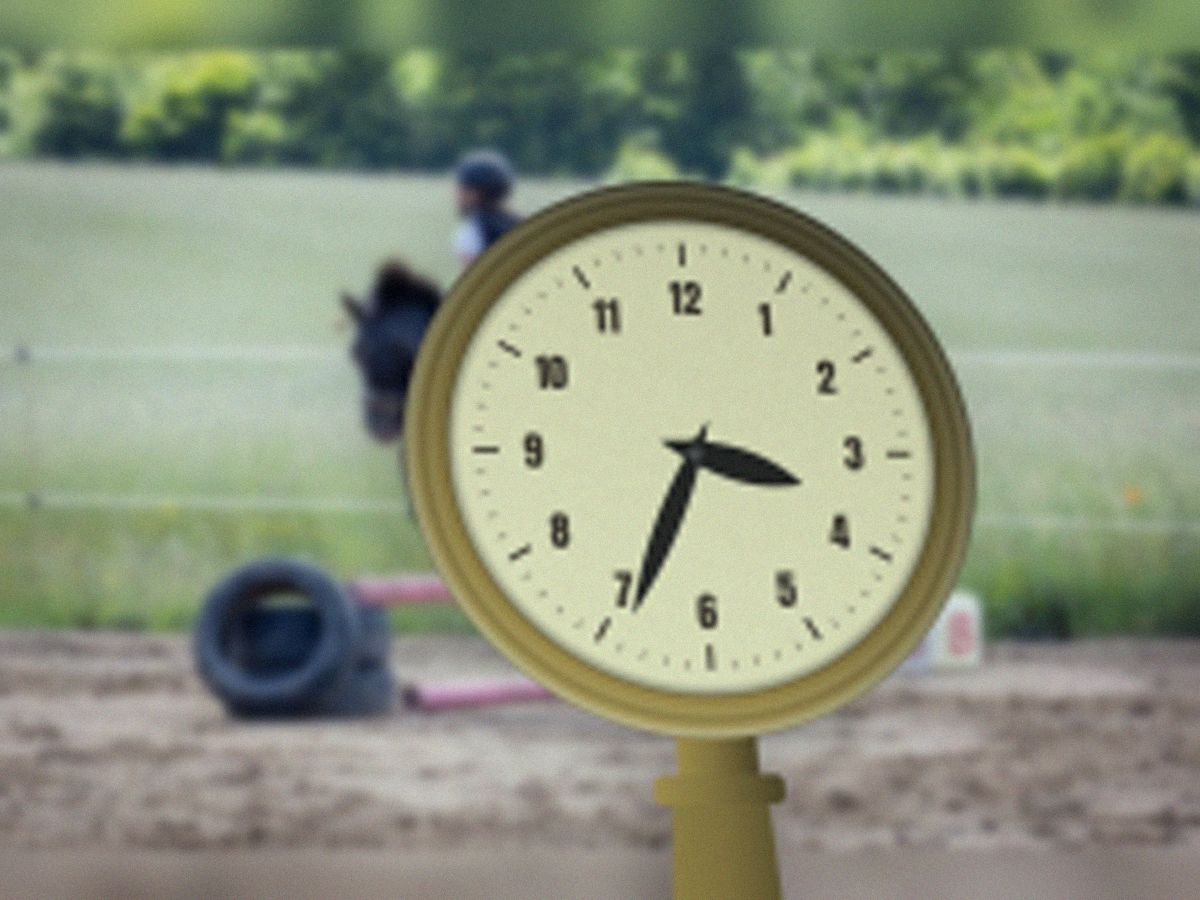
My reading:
3h34
